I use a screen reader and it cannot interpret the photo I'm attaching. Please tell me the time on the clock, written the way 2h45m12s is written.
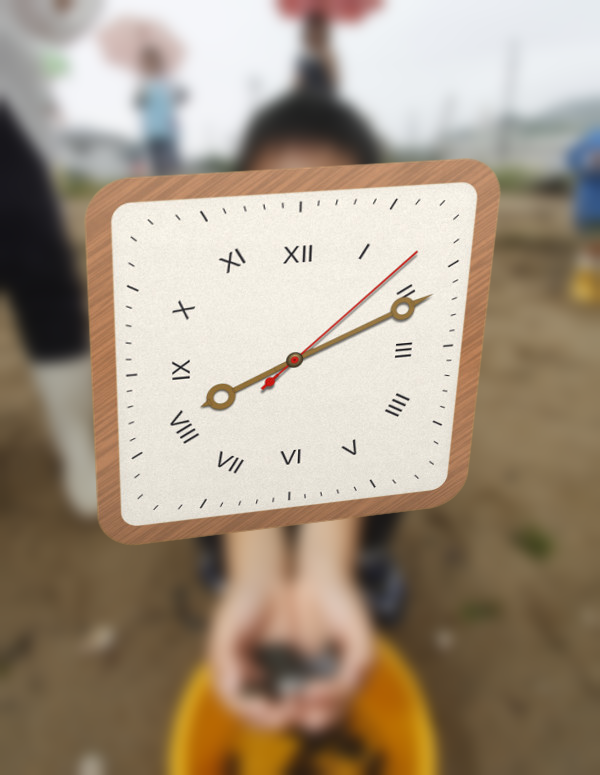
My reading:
8h11m08s
